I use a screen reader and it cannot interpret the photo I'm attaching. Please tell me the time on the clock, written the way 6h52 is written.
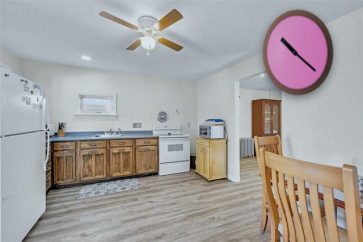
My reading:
10h21
